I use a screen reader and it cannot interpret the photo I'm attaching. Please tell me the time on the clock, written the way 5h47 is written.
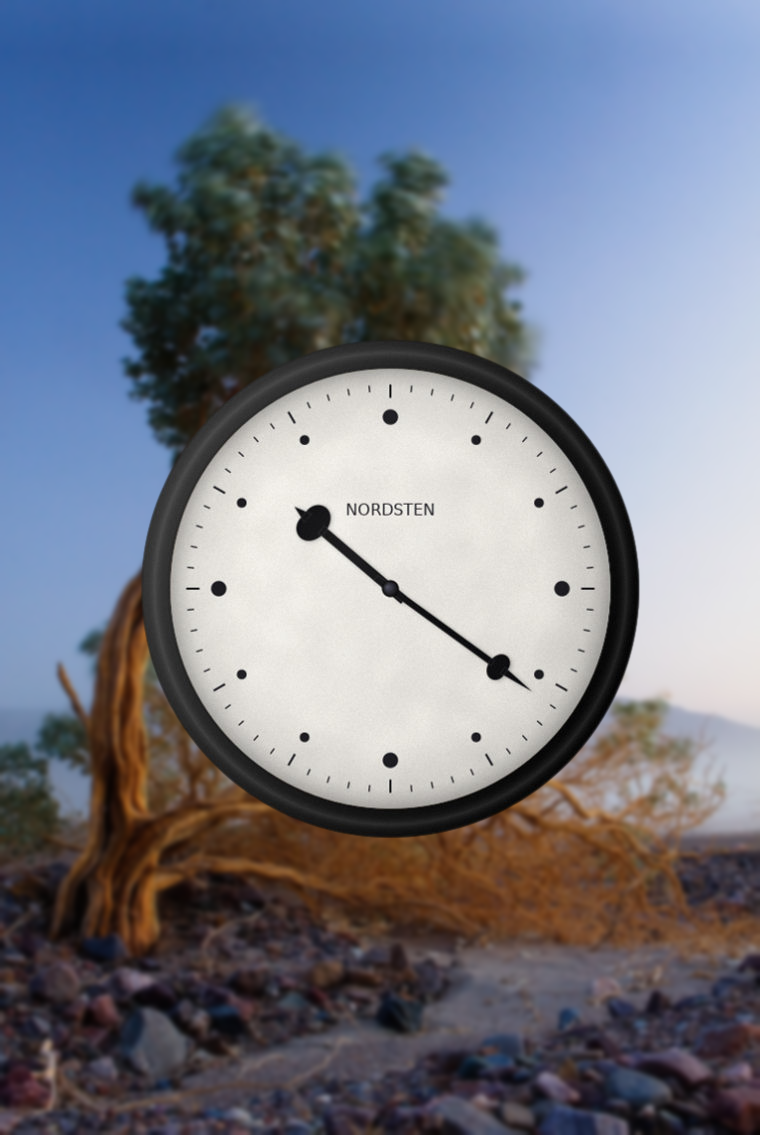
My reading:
10h21
